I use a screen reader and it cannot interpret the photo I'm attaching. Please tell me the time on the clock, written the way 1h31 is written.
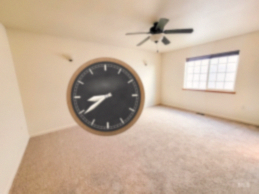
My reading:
8h39
